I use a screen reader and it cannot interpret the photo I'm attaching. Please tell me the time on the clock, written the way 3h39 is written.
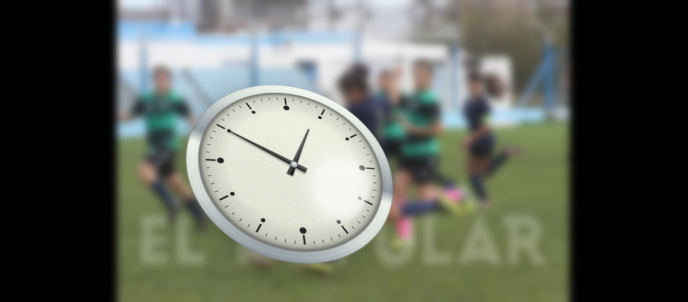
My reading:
12h50
